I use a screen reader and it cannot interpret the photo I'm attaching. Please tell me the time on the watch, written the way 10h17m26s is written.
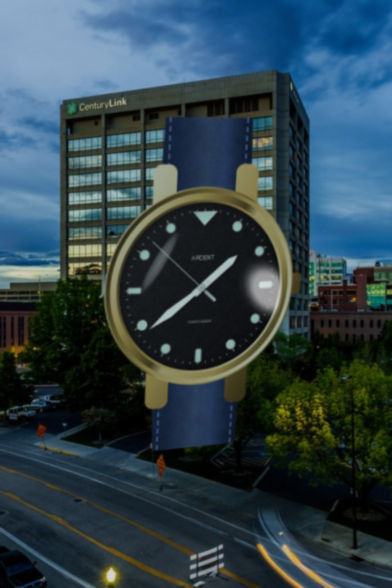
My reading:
1h38m52s
